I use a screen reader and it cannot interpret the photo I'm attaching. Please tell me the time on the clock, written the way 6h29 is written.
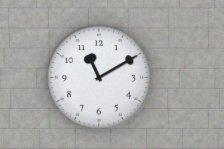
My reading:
11h10
